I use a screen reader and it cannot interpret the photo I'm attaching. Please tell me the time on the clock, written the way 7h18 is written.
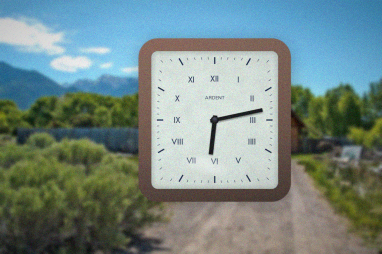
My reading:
6h13
